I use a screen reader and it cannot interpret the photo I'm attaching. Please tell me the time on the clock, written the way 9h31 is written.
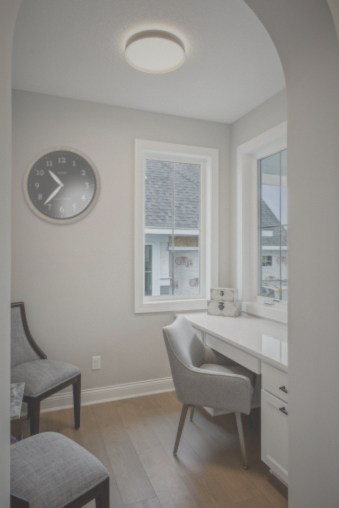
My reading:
10h37
